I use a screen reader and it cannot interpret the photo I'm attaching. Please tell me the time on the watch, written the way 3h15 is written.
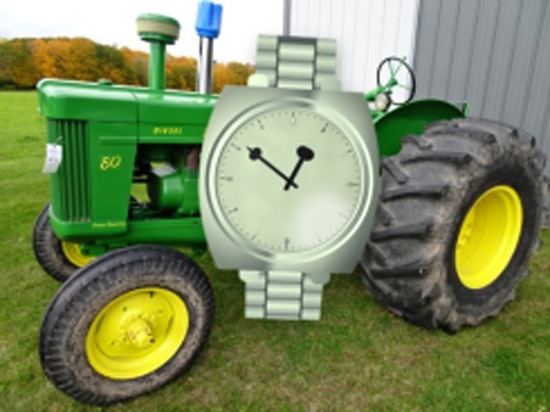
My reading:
12h51
